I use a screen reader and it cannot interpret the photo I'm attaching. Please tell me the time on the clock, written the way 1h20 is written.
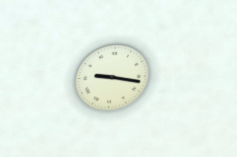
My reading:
9h17
